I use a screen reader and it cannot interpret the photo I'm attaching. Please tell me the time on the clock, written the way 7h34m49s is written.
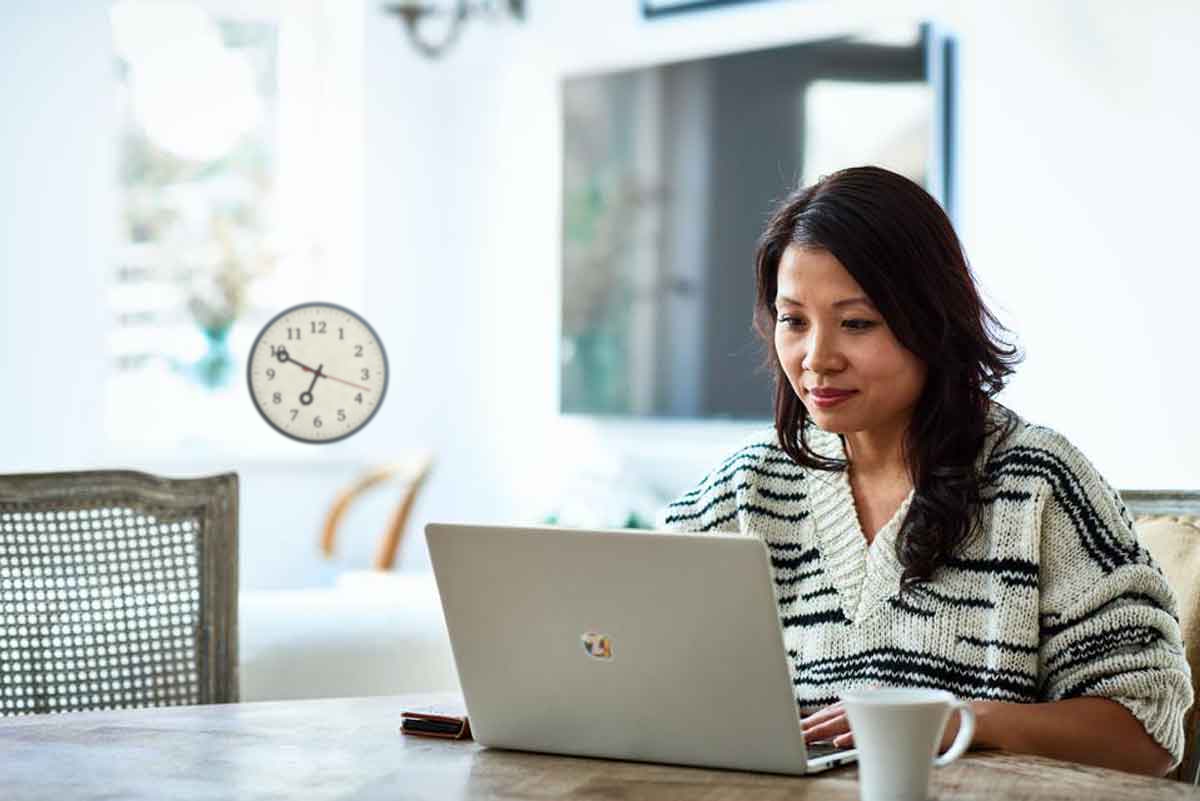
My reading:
6h49m18s
